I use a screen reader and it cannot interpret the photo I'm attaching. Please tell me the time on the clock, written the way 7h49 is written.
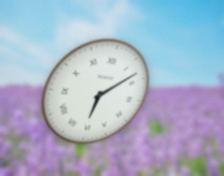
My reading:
6h08
